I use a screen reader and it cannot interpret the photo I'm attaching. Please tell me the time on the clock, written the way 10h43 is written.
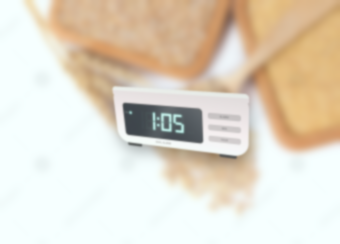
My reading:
1h05
